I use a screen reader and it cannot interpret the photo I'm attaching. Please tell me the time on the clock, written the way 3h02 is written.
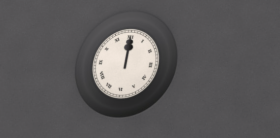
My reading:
12h00
